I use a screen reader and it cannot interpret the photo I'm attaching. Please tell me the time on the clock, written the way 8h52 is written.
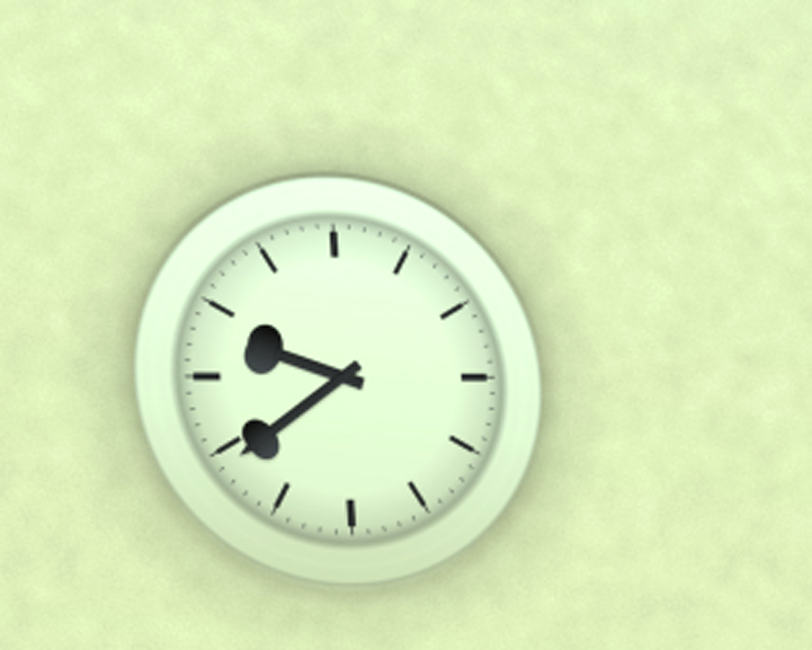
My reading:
9h39
